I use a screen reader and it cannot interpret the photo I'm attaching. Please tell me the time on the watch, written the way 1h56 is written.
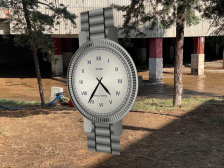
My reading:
4h36
